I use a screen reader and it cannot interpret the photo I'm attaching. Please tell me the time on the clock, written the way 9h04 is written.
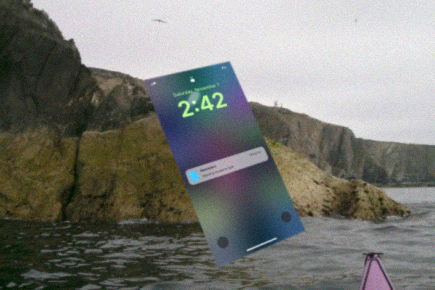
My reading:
2h42
